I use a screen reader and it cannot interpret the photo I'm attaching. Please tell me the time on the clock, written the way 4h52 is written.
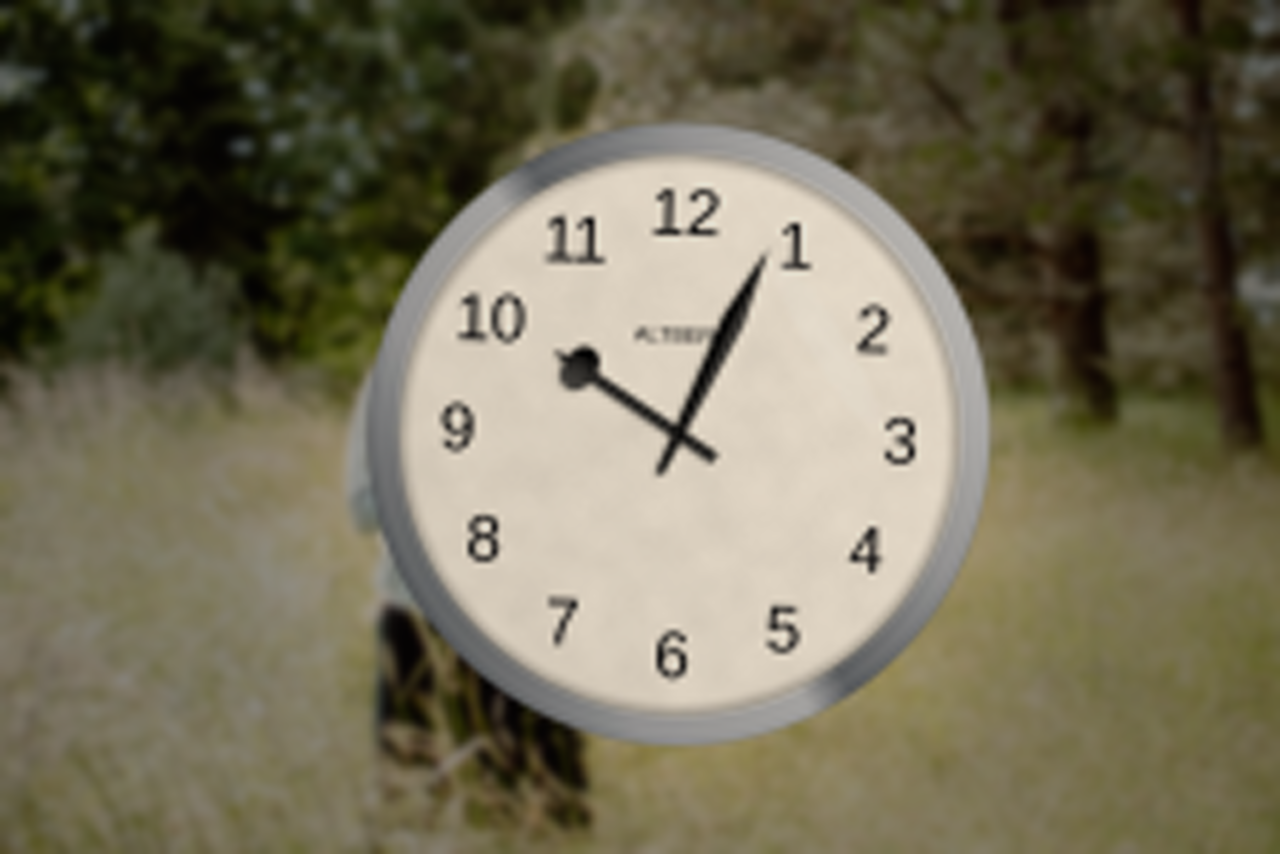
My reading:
10h04
